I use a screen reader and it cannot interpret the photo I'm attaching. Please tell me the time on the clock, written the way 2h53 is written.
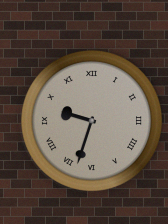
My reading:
9h33
